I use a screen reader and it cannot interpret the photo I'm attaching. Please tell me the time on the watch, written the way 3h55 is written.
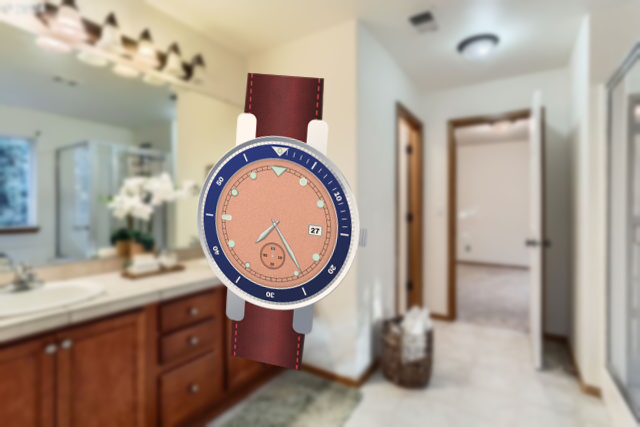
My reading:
7h24
